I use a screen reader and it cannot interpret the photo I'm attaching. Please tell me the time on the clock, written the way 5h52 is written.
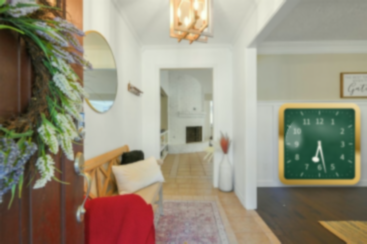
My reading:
6h28
